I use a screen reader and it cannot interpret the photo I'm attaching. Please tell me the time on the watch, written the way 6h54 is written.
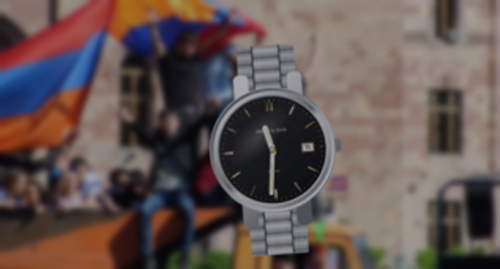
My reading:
11h31
